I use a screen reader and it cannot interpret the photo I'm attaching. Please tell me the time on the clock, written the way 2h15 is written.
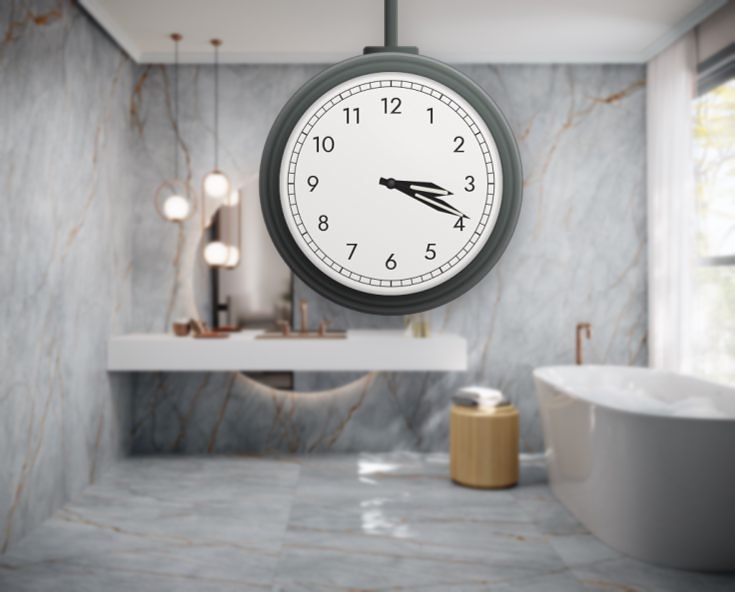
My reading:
3h19
